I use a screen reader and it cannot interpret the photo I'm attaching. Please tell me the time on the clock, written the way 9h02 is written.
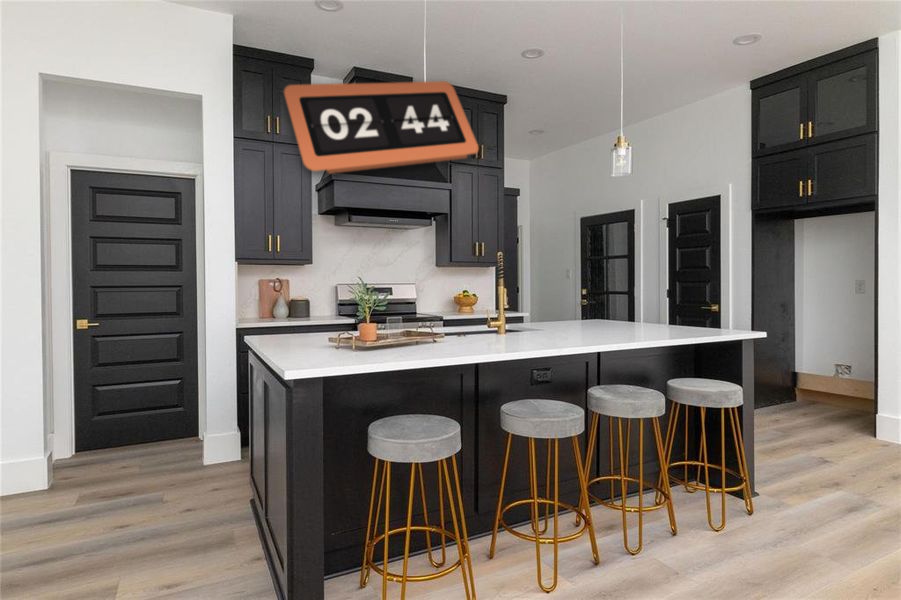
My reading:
2h44
